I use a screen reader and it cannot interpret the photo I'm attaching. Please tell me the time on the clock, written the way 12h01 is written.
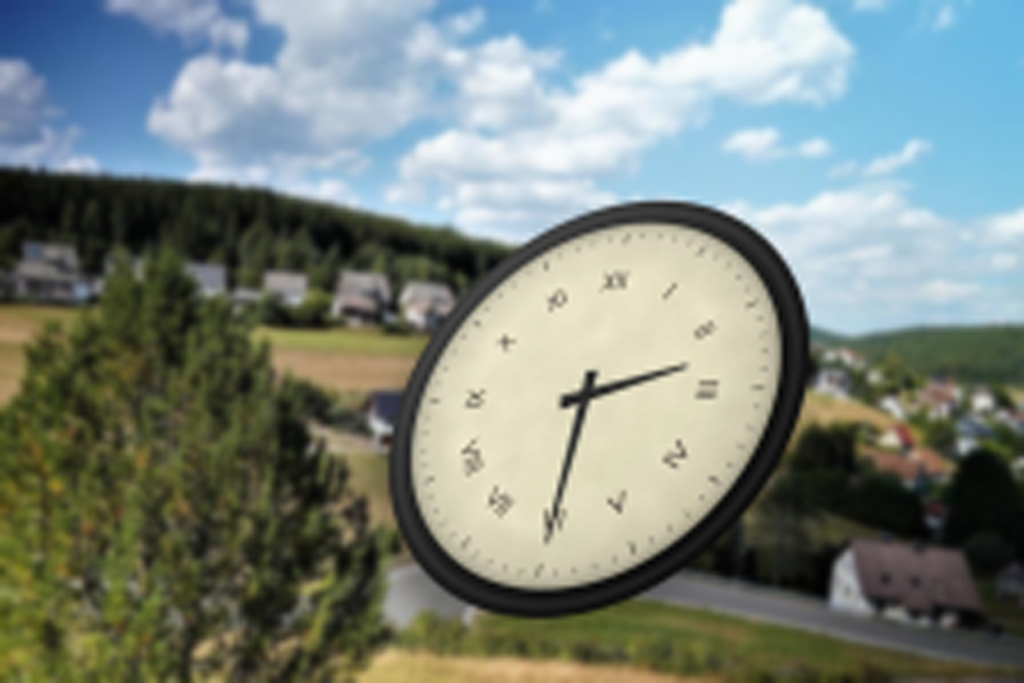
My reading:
2h30
